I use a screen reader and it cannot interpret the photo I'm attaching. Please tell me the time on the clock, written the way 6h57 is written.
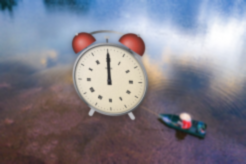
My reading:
12h00
